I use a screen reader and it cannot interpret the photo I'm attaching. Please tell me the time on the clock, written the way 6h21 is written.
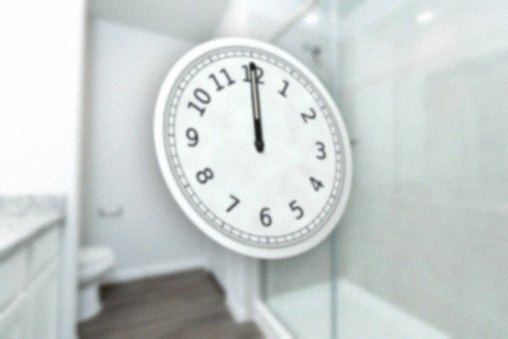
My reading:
12h00
